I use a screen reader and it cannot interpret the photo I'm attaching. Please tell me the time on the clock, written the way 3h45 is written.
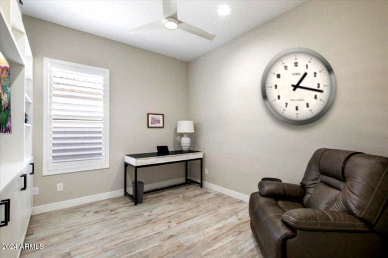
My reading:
1h17
